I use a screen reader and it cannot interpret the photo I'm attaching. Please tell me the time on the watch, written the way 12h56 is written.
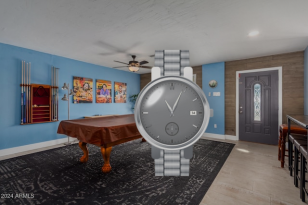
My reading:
11h04
